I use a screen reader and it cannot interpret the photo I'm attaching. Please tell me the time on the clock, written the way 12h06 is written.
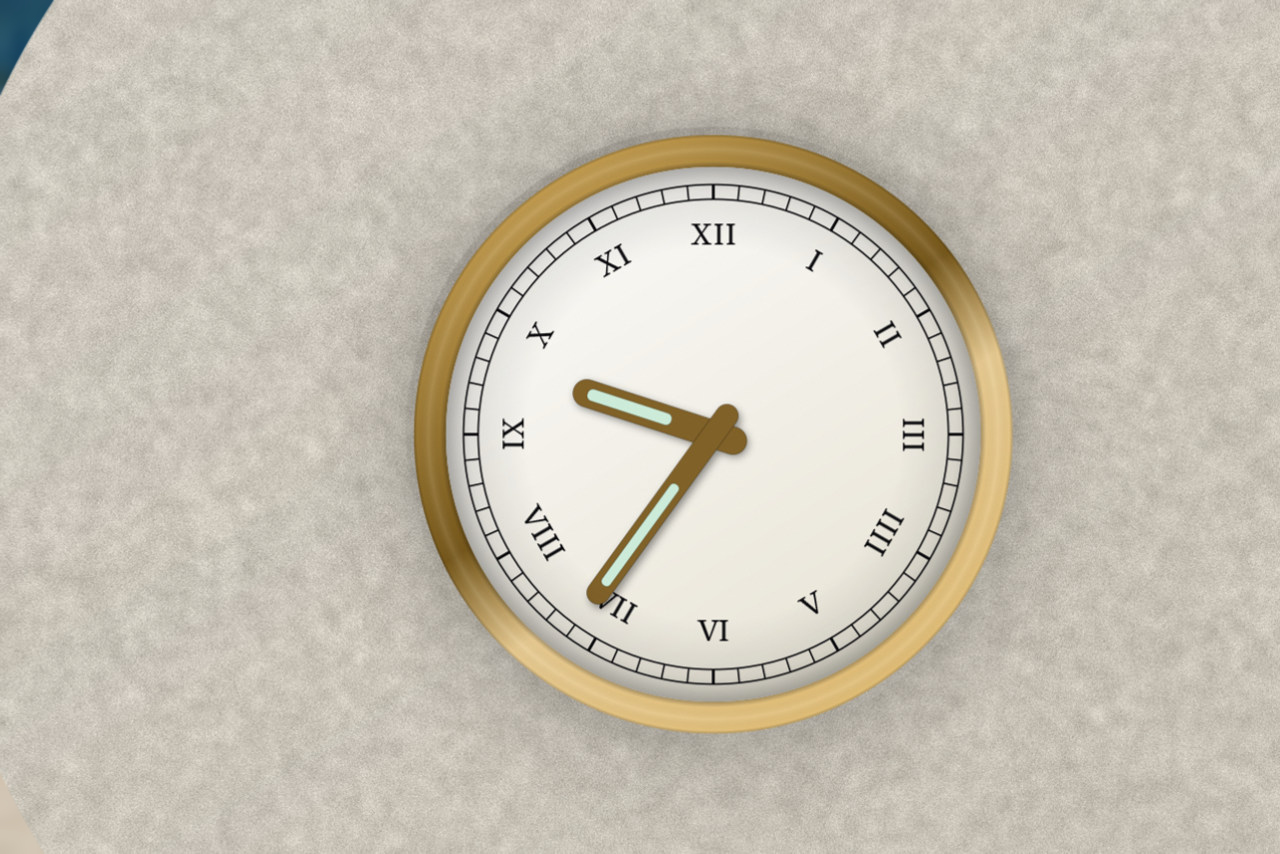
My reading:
9h36
